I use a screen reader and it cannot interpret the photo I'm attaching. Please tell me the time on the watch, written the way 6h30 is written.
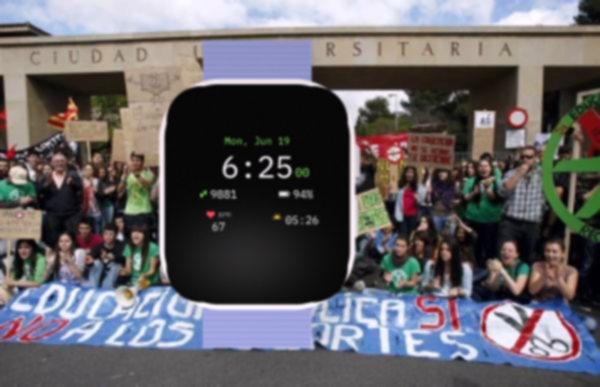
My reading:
6h25
